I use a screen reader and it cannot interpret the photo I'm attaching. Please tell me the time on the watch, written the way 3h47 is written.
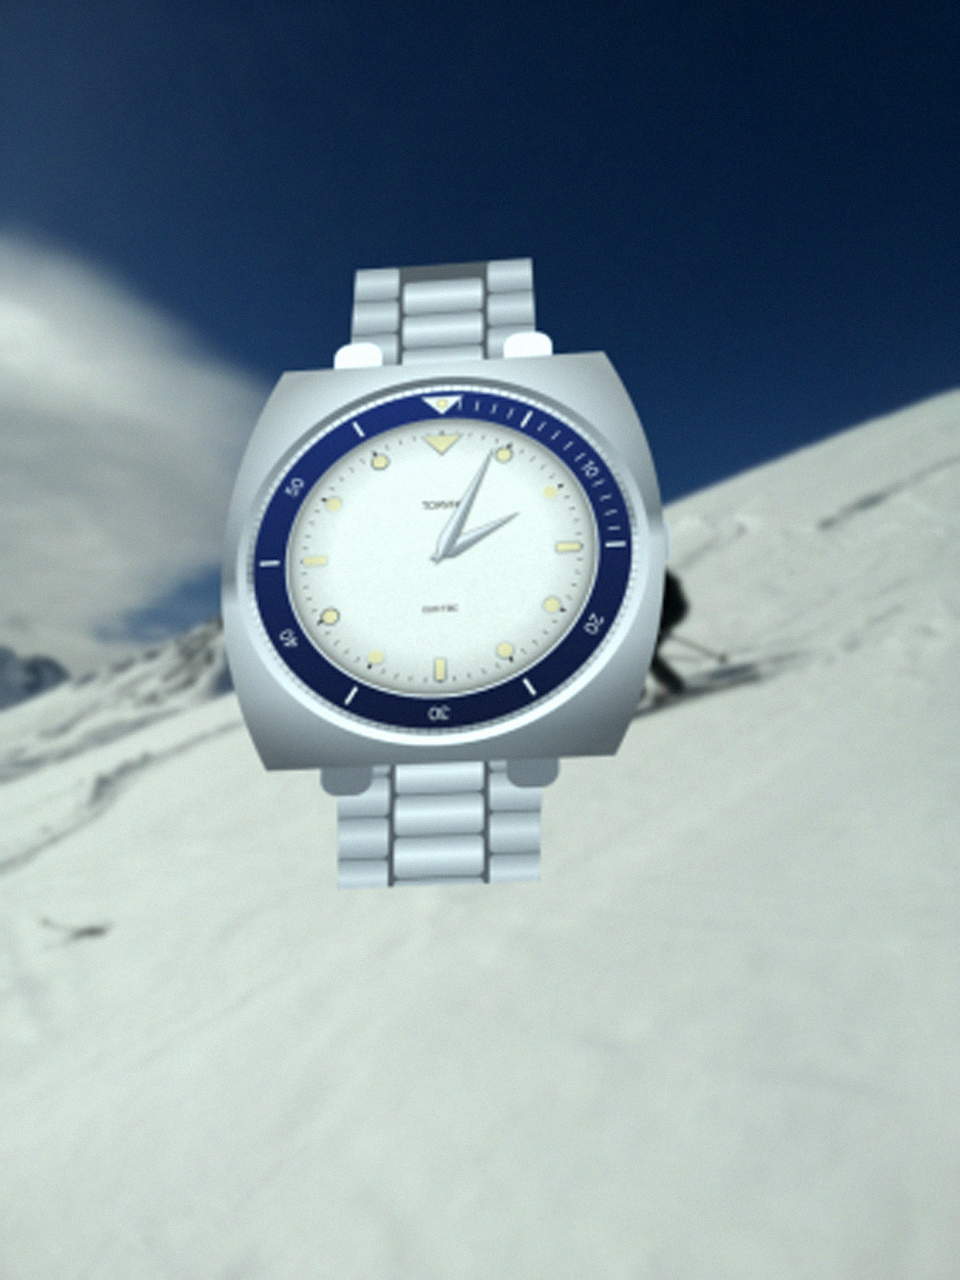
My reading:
2h04
